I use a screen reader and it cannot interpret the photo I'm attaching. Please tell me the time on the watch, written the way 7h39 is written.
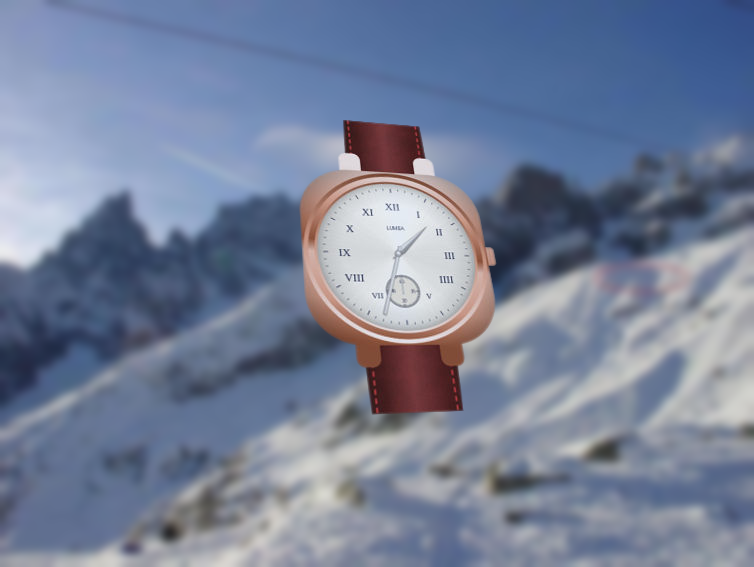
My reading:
1h33
